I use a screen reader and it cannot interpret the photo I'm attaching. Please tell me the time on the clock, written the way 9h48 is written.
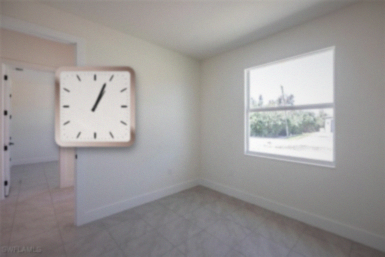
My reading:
1h04
